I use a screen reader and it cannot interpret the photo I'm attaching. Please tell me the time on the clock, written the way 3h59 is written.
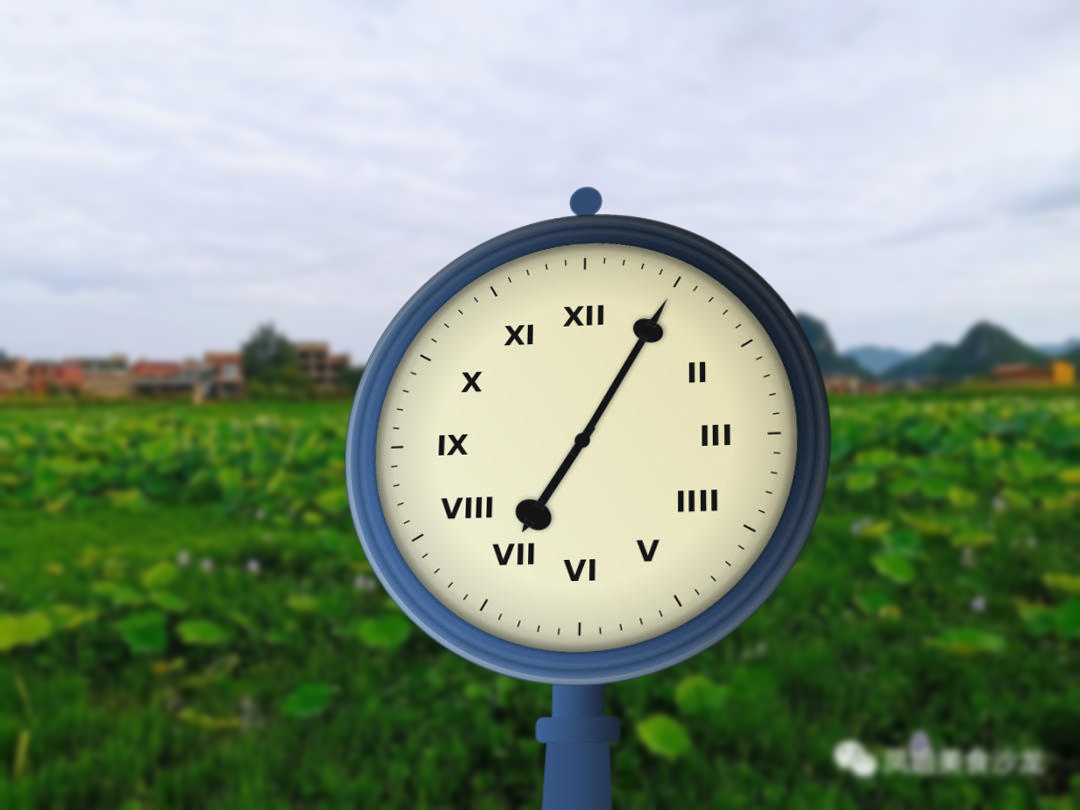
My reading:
7h05
